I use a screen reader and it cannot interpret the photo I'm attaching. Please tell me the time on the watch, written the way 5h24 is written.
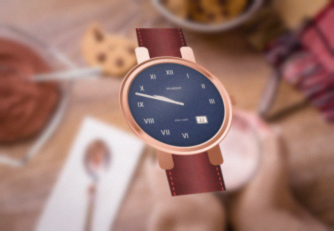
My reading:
9h48
